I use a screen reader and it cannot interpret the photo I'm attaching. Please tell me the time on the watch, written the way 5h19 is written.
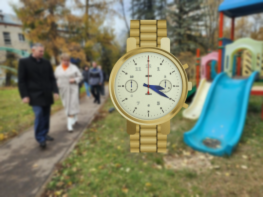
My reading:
3h20
